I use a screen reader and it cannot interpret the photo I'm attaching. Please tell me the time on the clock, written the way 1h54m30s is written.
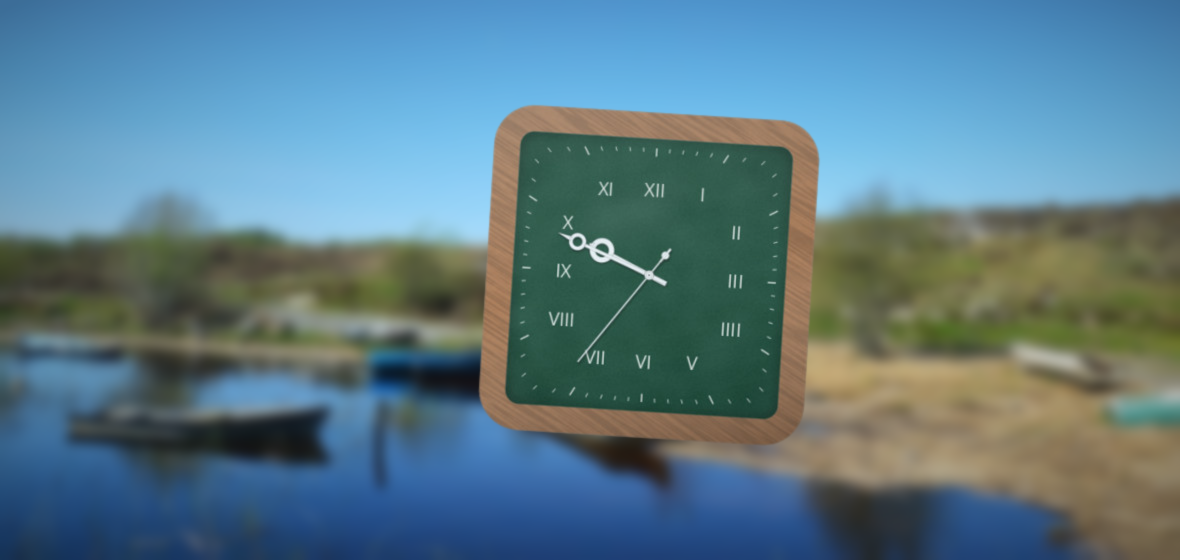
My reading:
9h48m36s
